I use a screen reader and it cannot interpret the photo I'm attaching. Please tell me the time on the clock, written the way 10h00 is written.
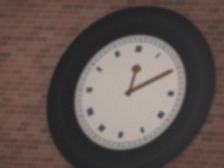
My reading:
12h10
